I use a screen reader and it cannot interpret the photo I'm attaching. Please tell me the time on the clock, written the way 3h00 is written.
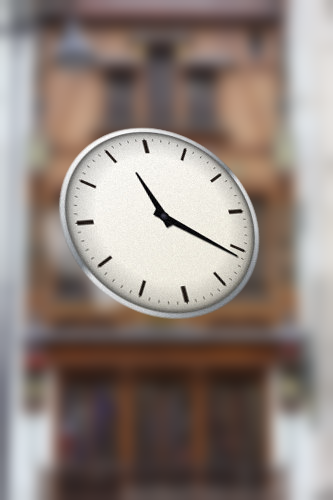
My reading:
11h21
